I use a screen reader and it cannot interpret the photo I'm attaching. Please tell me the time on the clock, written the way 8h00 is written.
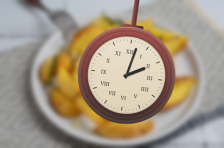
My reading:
2h02
